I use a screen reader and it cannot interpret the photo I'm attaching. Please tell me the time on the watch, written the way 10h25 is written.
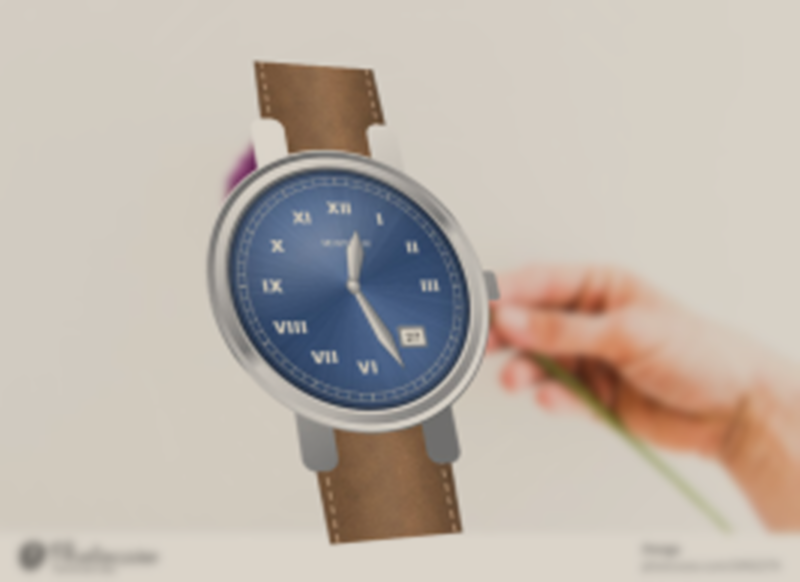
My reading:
12h26
